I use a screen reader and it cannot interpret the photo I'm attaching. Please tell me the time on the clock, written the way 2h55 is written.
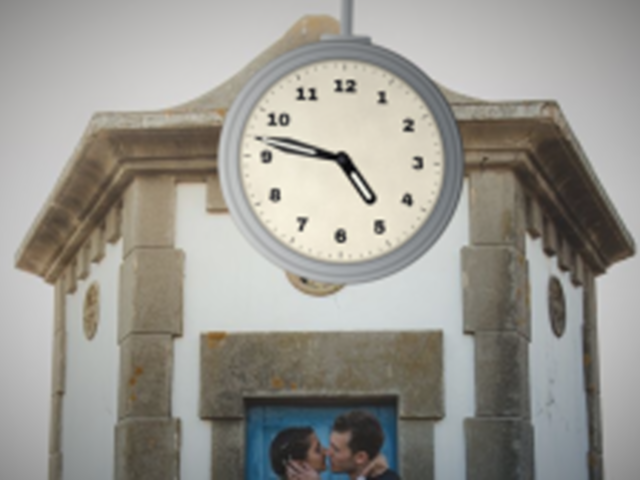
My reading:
4h47
